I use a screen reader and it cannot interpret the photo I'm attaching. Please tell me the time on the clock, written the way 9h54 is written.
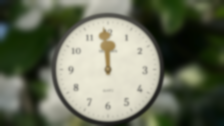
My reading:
11h59
